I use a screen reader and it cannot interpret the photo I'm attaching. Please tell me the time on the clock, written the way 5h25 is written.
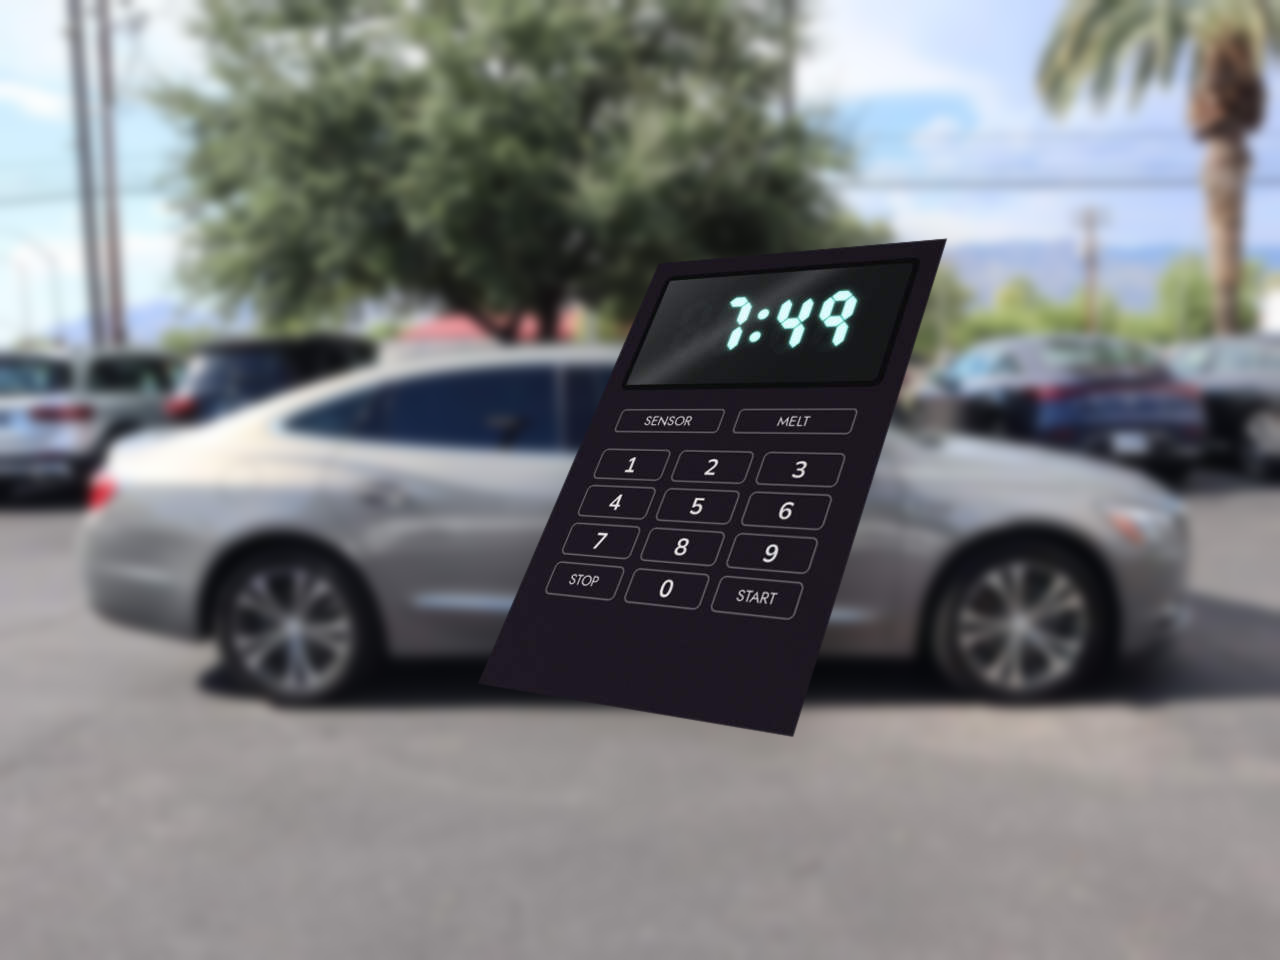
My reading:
7h49
